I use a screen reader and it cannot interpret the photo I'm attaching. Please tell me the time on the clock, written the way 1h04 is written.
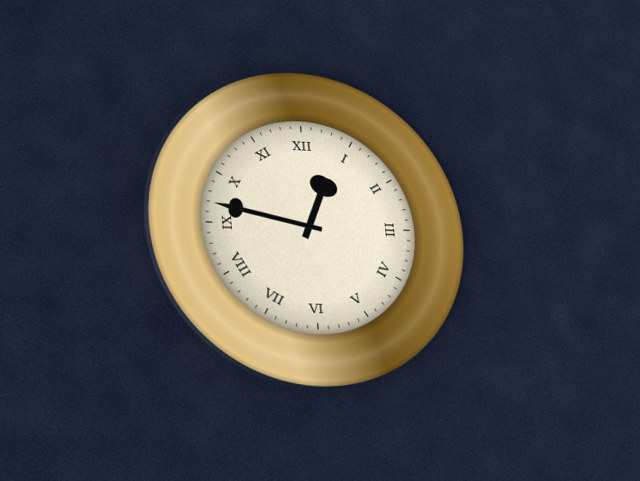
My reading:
12h47
